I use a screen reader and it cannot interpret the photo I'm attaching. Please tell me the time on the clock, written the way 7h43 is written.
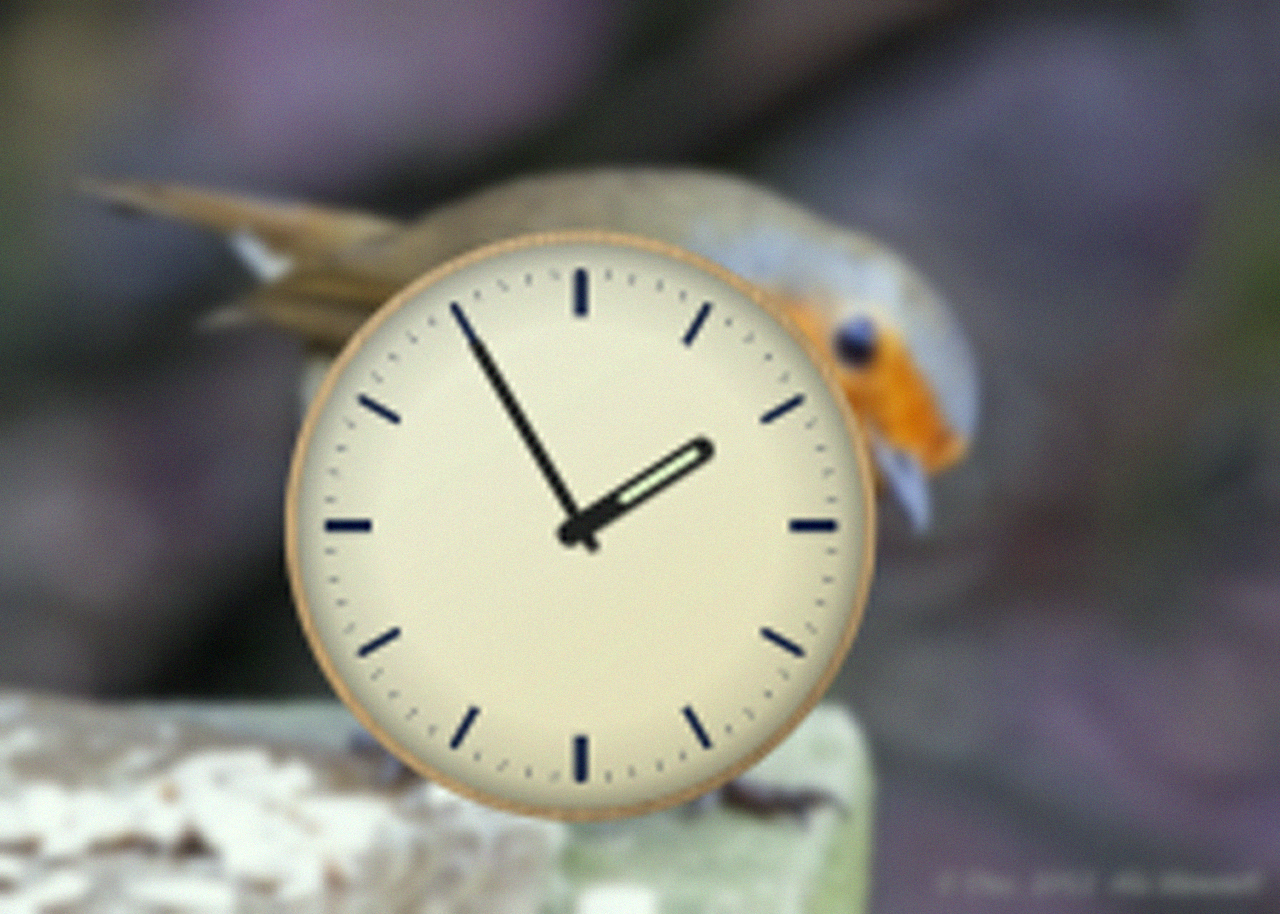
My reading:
1h55
